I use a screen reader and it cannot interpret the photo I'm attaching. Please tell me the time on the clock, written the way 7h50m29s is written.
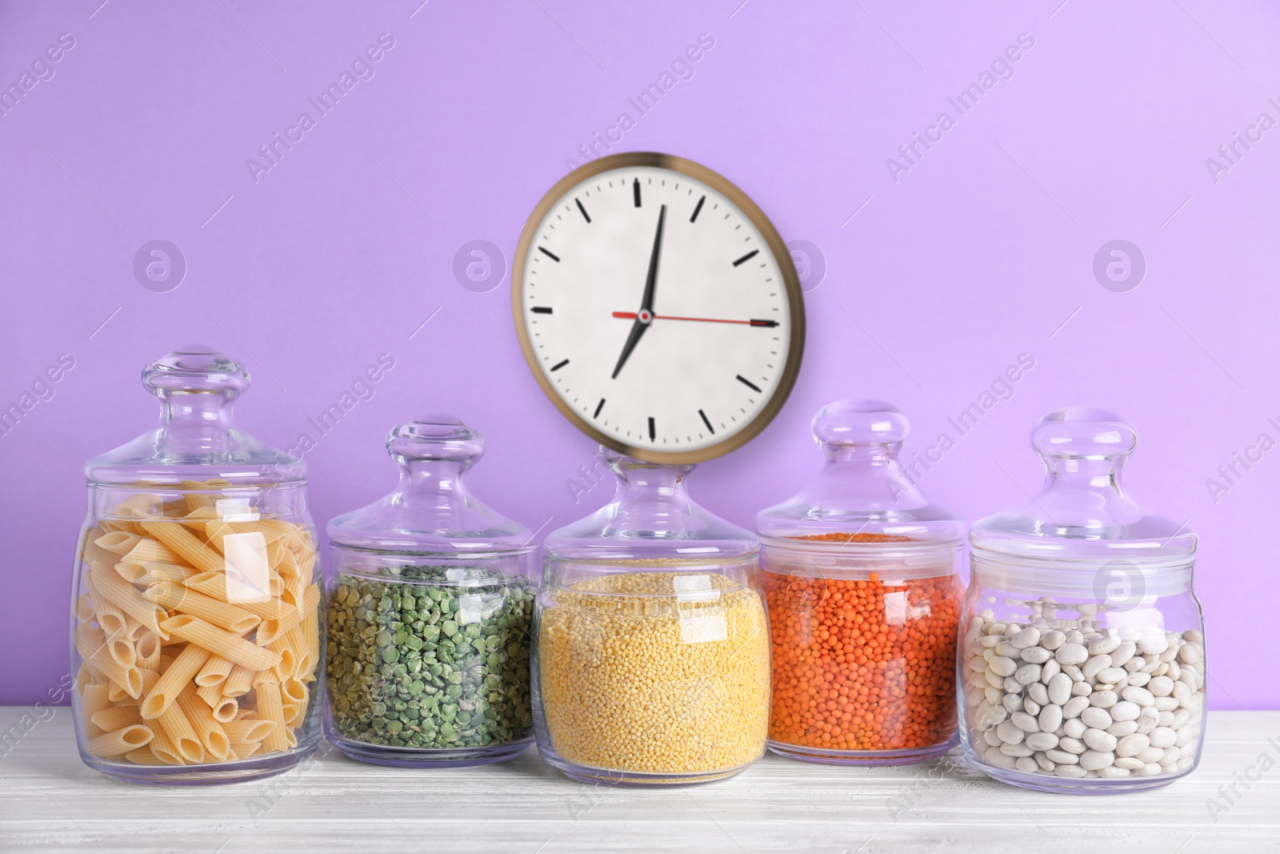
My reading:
7h02m15s
